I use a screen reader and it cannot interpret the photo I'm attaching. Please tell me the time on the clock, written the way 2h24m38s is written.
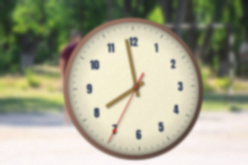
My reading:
7h58m35s
